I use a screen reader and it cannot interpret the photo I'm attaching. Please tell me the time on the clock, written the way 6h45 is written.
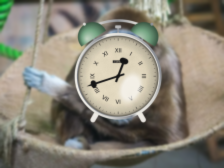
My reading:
12h42
